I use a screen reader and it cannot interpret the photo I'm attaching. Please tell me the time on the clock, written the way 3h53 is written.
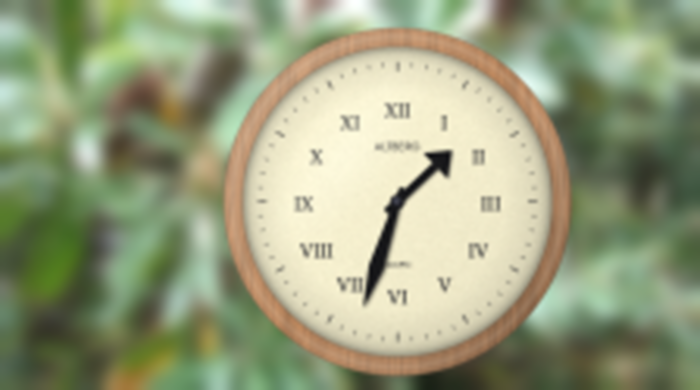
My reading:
1h33
